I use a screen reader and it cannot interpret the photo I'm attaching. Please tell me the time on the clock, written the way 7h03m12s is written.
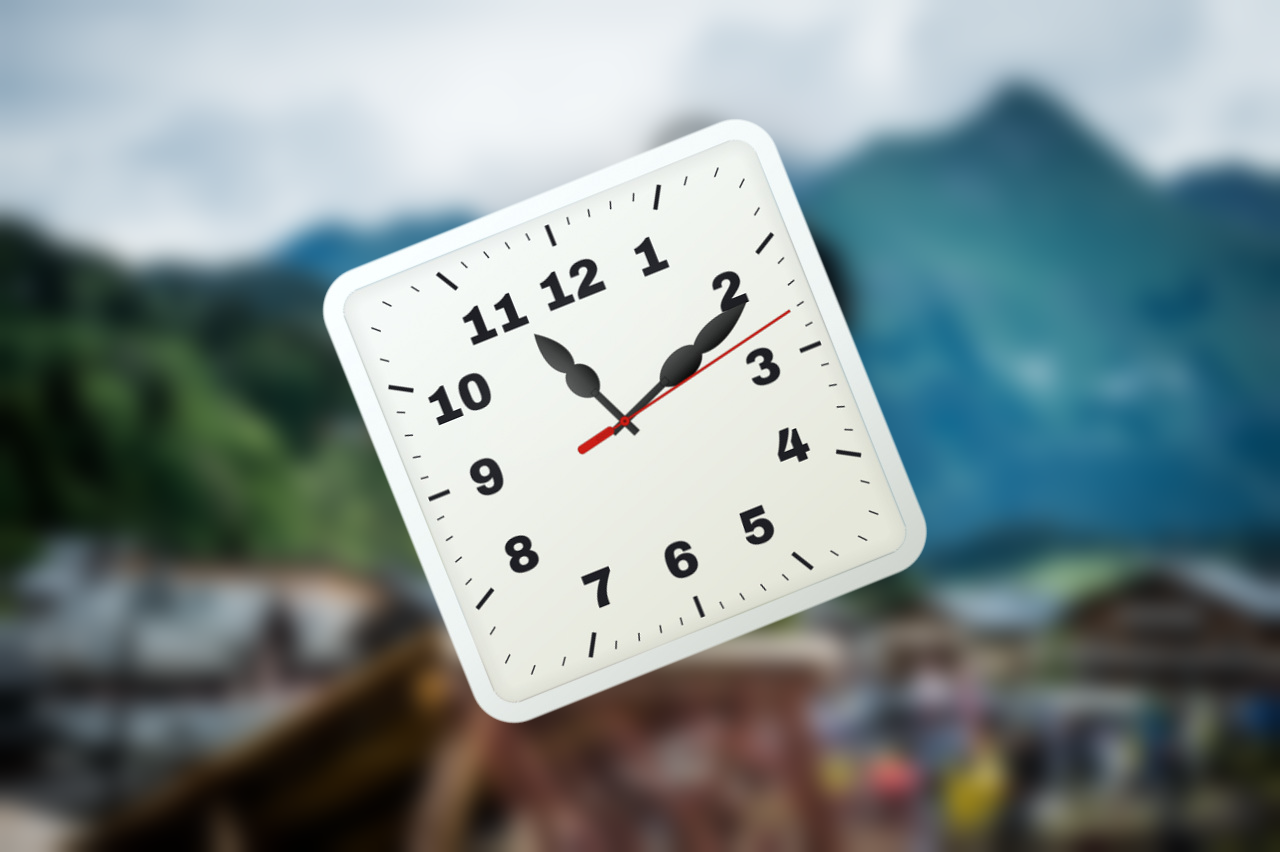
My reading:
11h11m13s
